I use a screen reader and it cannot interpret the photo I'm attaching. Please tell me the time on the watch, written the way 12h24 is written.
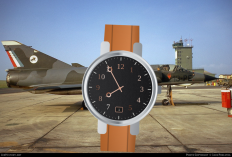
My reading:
7h55
